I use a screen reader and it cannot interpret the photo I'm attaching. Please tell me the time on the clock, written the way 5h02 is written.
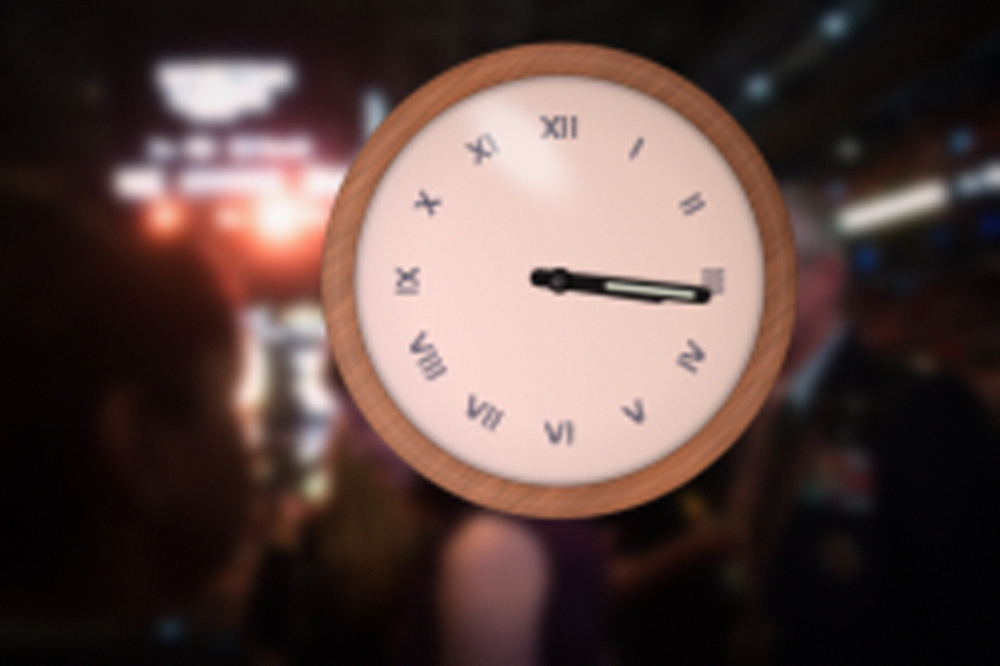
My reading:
3h16
